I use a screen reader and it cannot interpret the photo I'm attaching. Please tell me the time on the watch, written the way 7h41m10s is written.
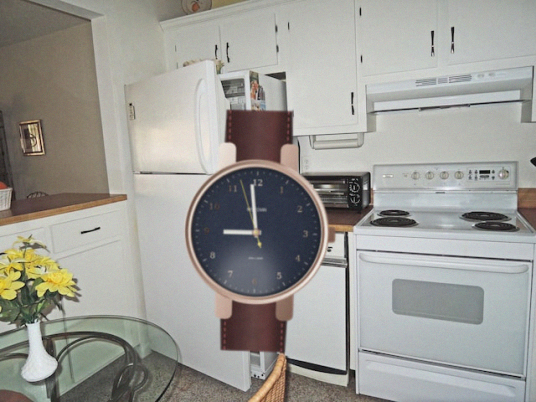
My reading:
8h58m57s
